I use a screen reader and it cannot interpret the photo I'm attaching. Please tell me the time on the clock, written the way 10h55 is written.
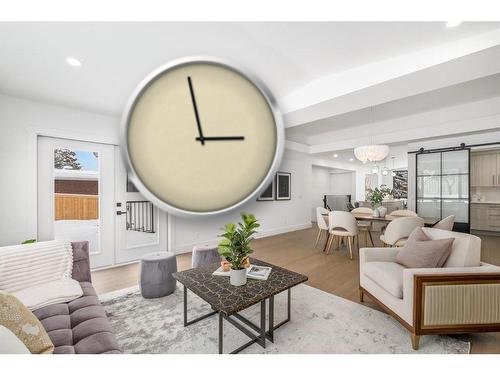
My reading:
2h58
